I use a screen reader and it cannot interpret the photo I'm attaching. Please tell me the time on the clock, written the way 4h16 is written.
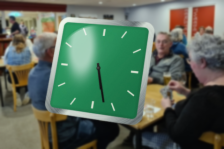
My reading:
5h27
